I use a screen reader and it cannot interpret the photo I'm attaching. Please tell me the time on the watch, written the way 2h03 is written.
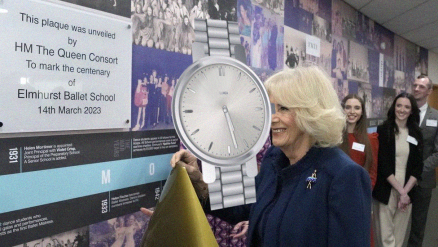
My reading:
5h28
